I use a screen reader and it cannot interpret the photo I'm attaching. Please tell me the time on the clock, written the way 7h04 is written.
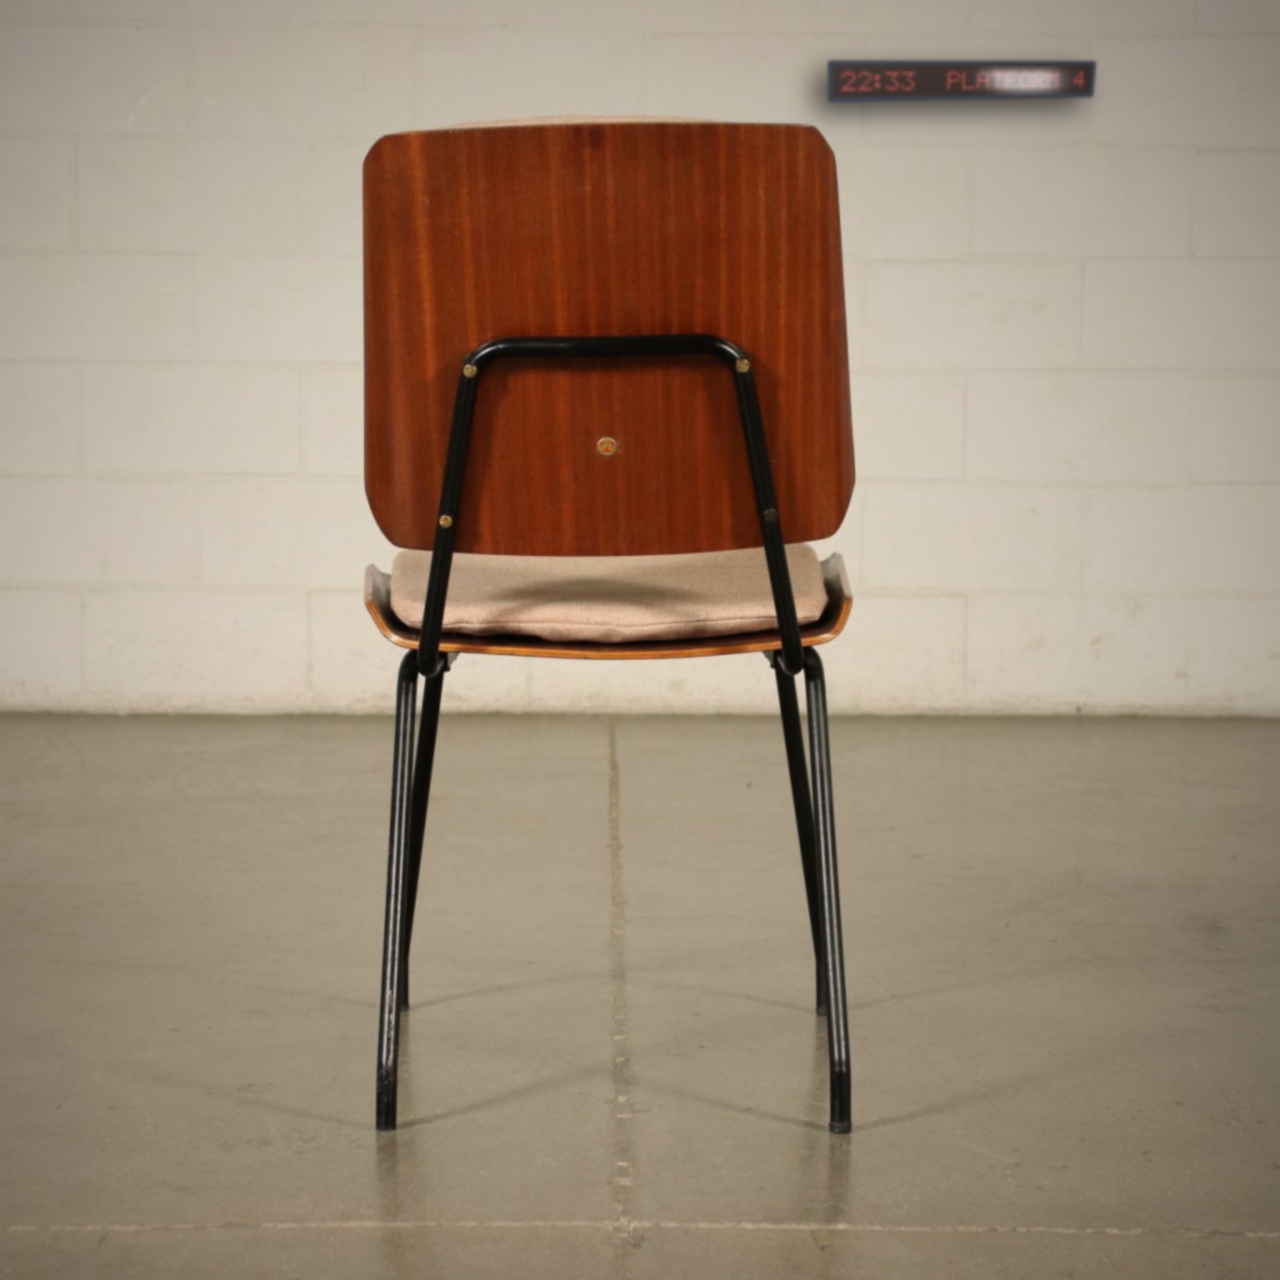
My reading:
22h33
